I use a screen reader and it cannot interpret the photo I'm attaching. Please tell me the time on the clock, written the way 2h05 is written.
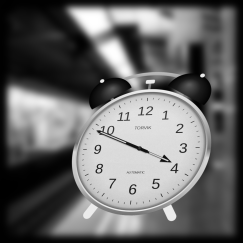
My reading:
3h49
